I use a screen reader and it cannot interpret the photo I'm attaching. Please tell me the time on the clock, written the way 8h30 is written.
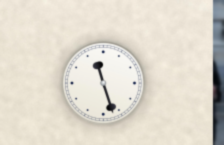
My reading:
11h27
